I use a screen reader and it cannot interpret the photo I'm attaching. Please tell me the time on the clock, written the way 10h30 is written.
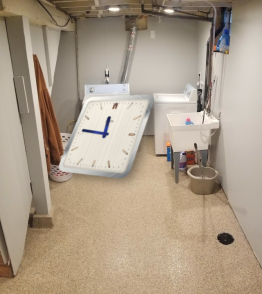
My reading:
11h46
